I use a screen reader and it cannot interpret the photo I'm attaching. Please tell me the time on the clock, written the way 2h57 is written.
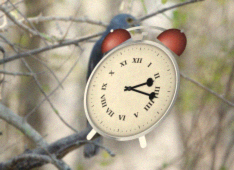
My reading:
2h17
